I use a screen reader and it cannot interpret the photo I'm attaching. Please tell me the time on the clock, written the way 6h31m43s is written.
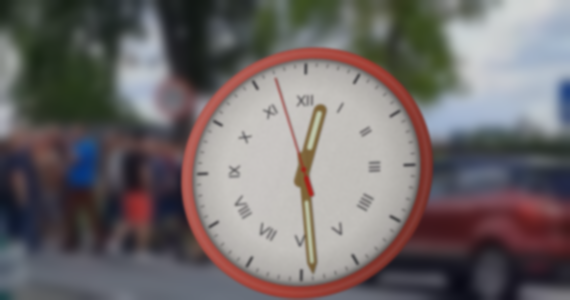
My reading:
12h28m57s
